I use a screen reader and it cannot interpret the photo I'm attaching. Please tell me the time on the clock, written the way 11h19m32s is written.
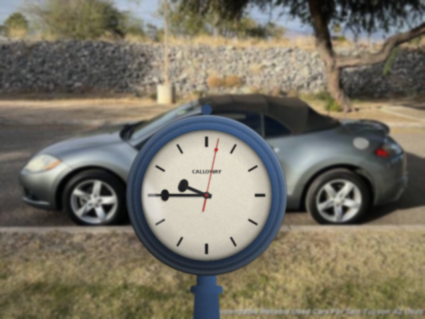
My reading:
9h45m02s
